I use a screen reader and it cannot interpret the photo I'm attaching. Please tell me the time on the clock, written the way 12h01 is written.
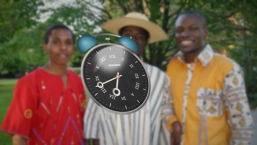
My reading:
6h42
